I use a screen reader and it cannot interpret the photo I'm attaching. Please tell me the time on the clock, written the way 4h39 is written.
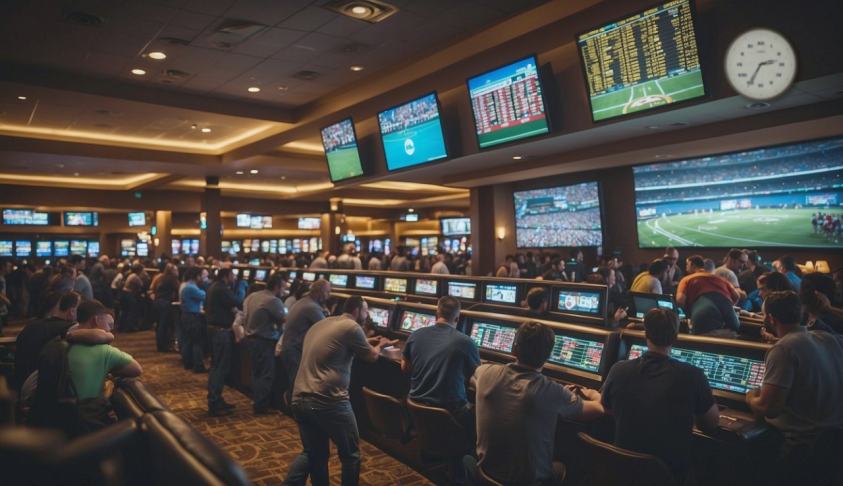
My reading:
2h35
